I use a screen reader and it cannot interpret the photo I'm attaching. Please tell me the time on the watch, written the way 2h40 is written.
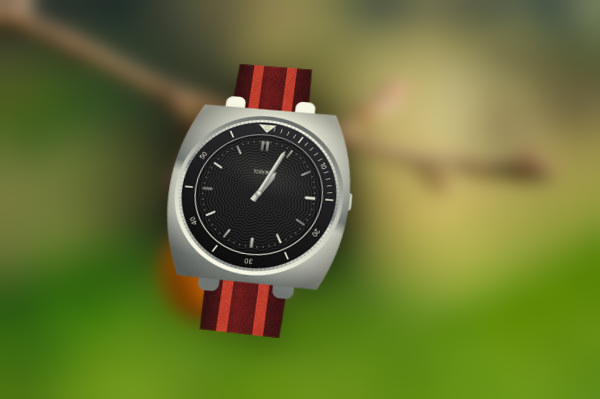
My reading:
1h04
